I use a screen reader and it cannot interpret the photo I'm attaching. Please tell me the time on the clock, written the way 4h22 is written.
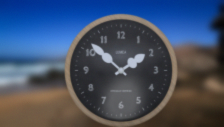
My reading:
1h52
